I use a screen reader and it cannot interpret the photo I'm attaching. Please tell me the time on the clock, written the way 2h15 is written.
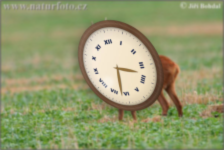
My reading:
3h32
